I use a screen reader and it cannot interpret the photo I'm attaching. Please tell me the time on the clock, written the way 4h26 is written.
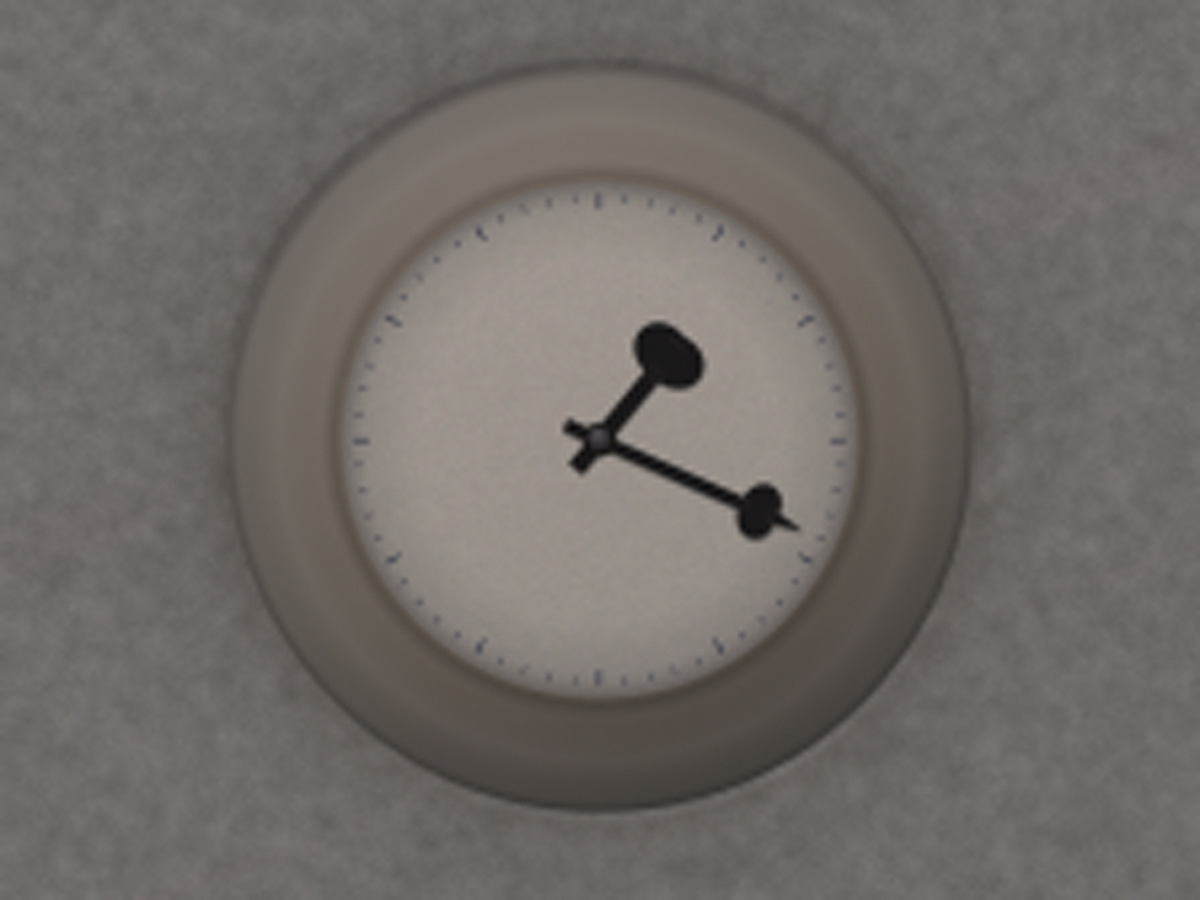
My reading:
1h19
